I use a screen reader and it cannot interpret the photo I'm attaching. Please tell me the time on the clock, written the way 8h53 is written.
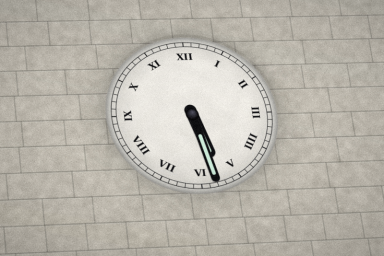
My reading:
5h28
